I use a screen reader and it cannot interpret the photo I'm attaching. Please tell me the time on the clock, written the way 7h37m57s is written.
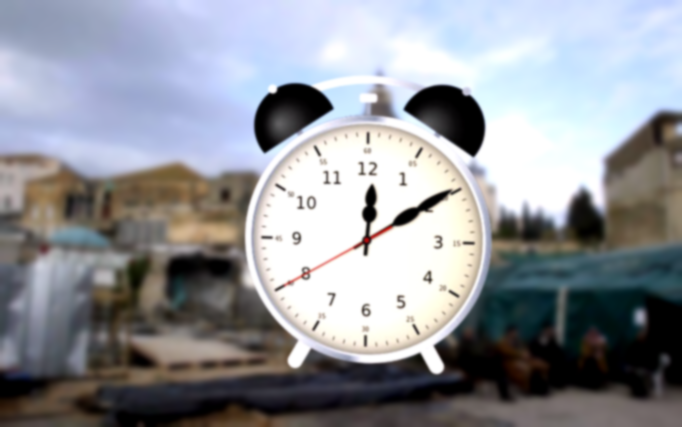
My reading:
12h09m40s
